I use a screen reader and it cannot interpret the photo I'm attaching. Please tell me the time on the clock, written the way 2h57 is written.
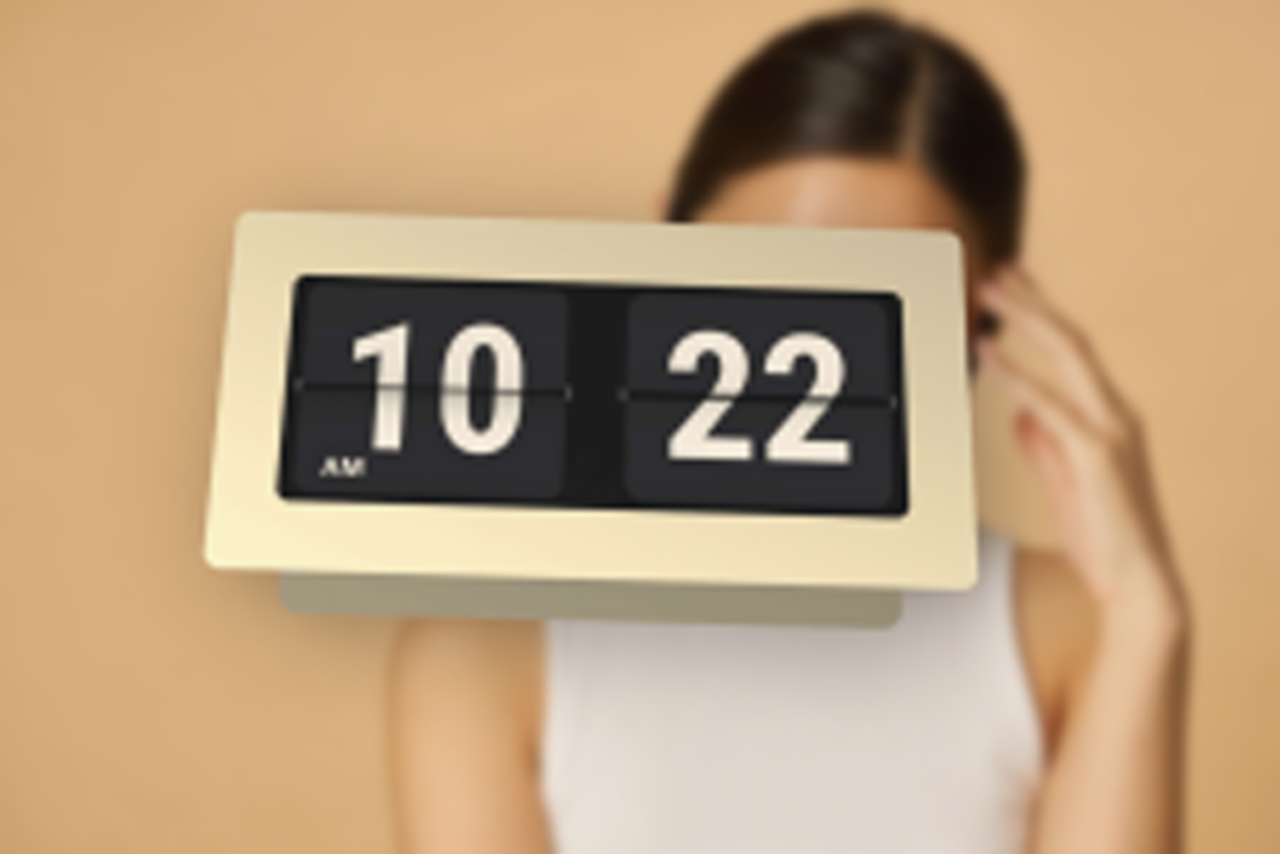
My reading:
10h22
